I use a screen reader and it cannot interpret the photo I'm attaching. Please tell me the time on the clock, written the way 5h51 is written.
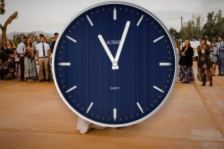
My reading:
11h03
